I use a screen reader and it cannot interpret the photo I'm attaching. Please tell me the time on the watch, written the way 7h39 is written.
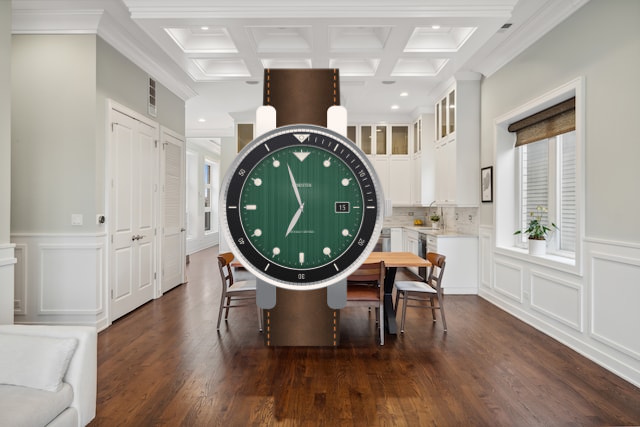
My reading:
6h57
